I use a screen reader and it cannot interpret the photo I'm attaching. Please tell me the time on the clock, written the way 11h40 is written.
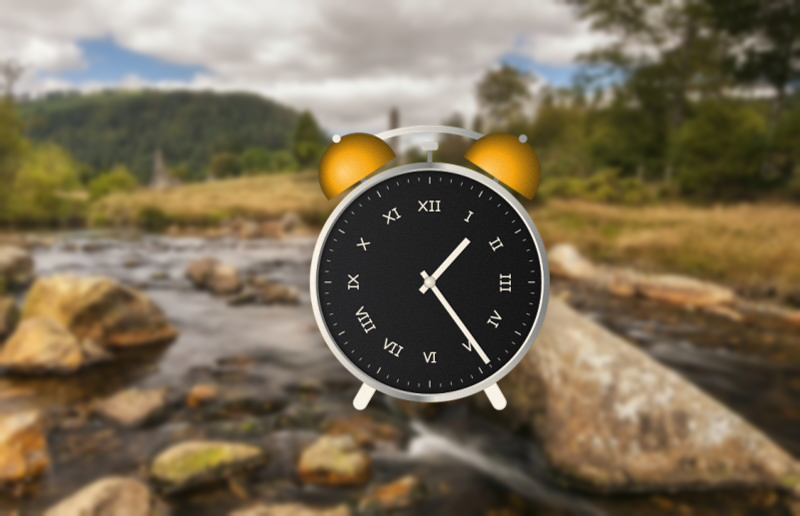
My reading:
1h24
